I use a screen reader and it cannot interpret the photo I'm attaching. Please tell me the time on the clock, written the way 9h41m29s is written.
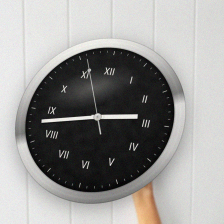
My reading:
2h42m56s
